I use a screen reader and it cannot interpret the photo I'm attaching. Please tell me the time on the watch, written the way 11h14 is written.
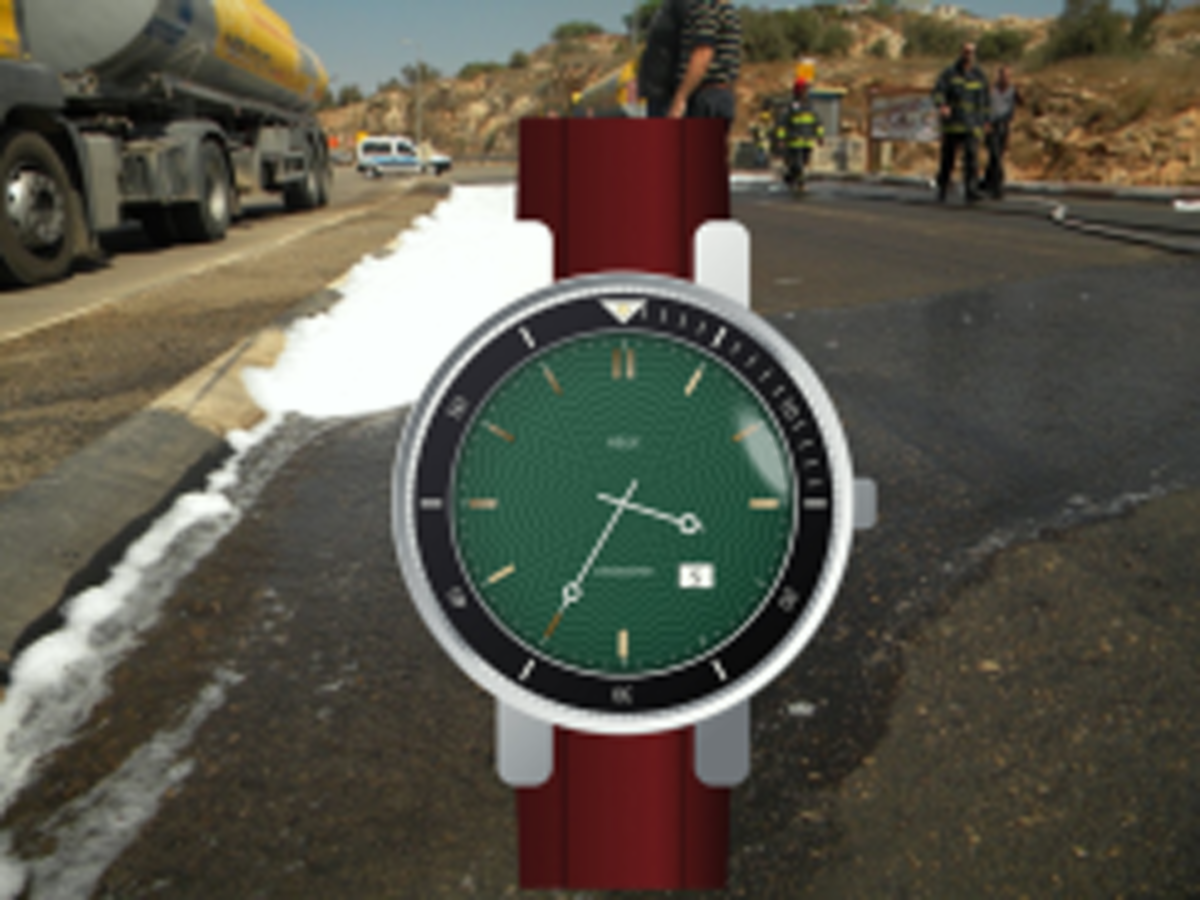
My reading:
3h35
